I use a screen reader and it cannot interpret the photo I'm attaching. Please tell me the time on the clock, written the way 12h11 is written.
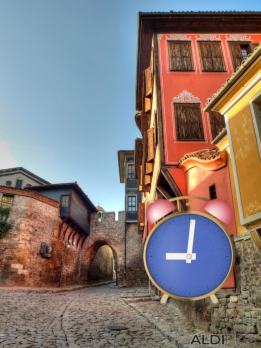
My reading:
9h01
